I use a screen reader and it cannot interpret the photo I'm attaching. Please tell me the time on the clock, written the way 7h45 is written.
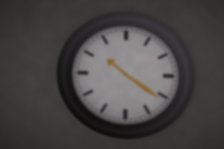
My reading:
10h21
